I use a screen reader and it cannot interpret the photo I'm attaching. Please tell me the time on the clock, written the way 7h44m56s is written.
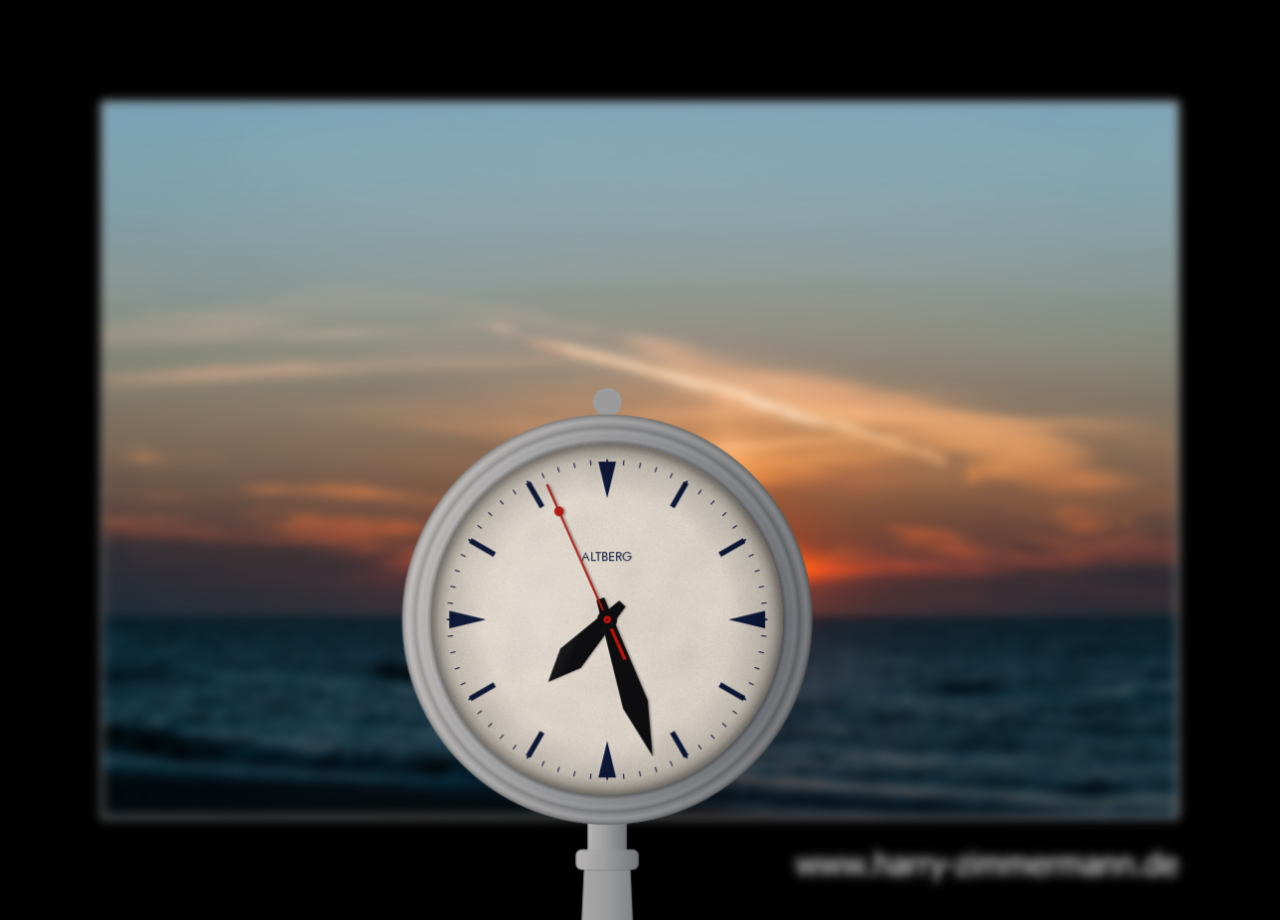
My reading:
7h26m56s
